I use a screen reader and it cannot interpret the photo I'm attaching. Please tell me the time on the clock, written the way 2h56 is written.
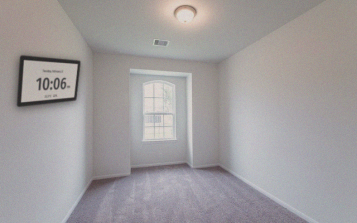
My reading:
10h06
